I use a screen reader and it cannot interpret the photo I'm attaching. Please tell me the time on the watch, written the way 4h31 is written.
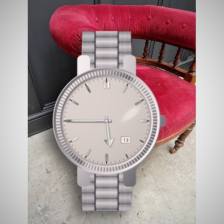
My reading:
5h45
